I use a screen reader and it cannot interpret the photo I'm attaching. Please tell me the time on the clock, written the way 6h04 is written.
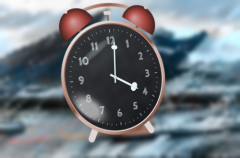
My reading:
4h01
